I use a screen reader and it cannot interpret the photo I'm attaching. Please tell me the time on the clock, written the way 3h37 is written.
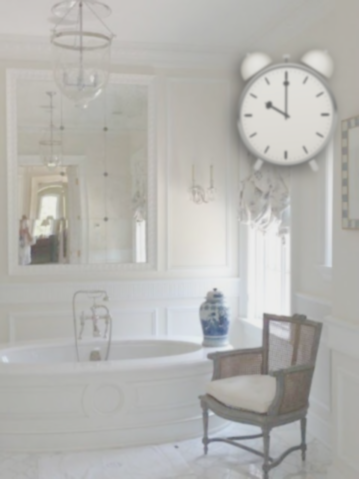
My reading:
10h00
